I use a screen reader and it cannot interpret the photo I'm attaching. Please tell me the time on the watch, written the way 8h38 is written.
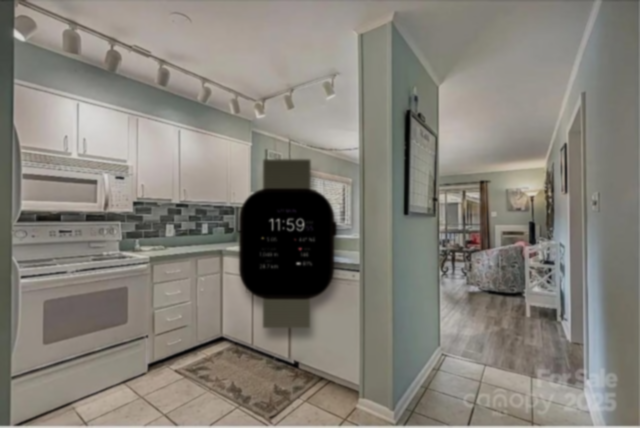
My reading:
11h59
